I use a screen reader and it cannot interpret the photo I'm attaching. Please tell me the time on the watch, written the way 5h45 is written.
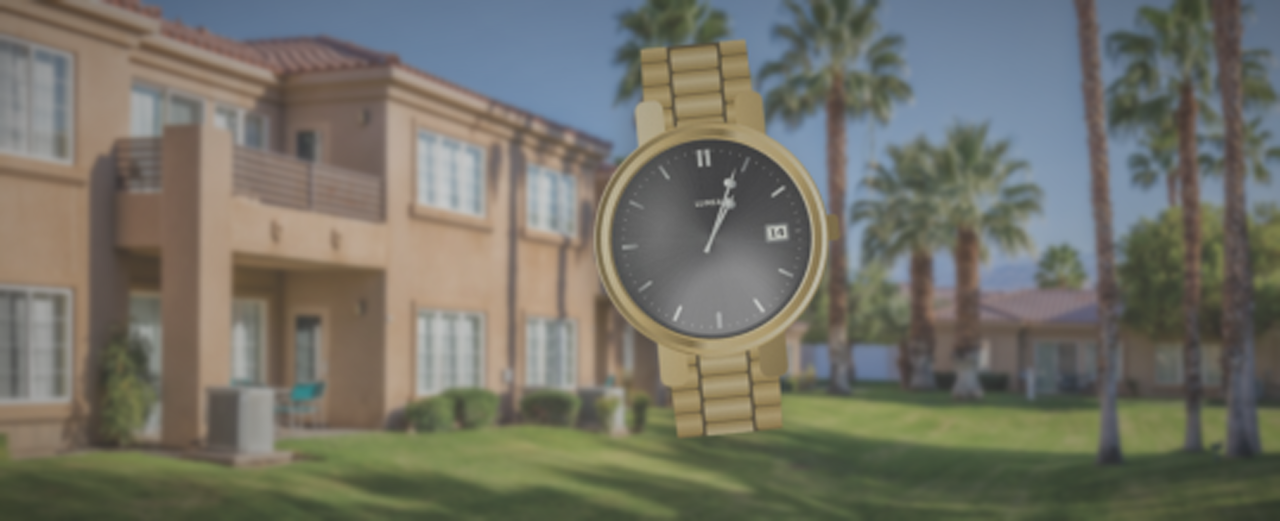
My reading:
1h04
